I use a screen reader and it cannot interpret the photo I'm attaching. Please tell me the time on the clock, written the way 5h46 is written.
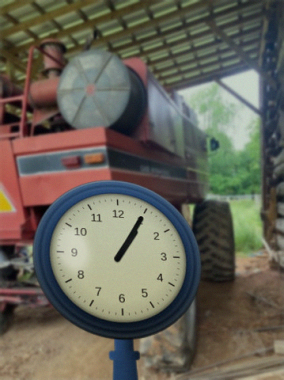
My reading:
1h05
